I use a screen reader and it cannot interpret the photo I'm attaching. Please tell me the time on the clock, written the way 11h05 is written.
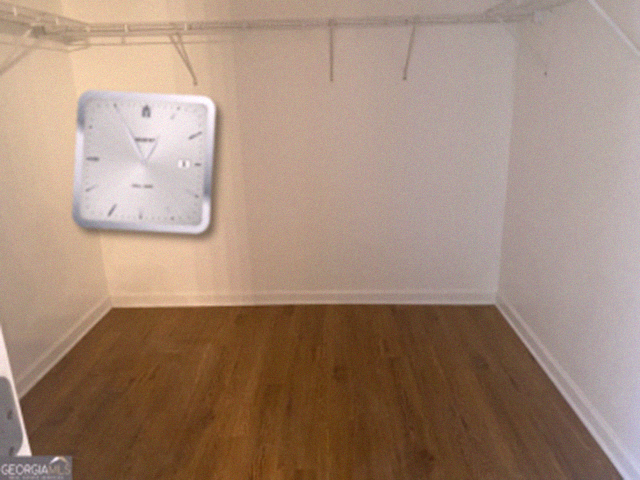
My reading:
12h55
